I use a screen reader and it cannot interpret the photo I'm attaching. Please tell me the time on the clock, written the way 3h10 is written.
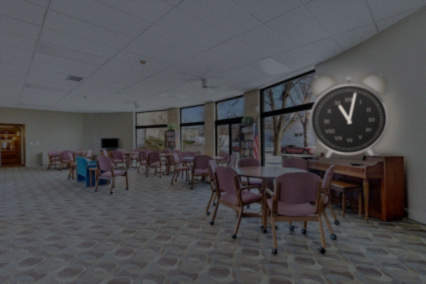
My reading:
11h02
